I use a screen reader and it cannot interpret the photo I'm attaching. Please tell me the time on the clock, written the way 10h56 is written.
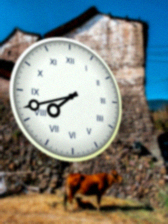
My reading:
7h42
